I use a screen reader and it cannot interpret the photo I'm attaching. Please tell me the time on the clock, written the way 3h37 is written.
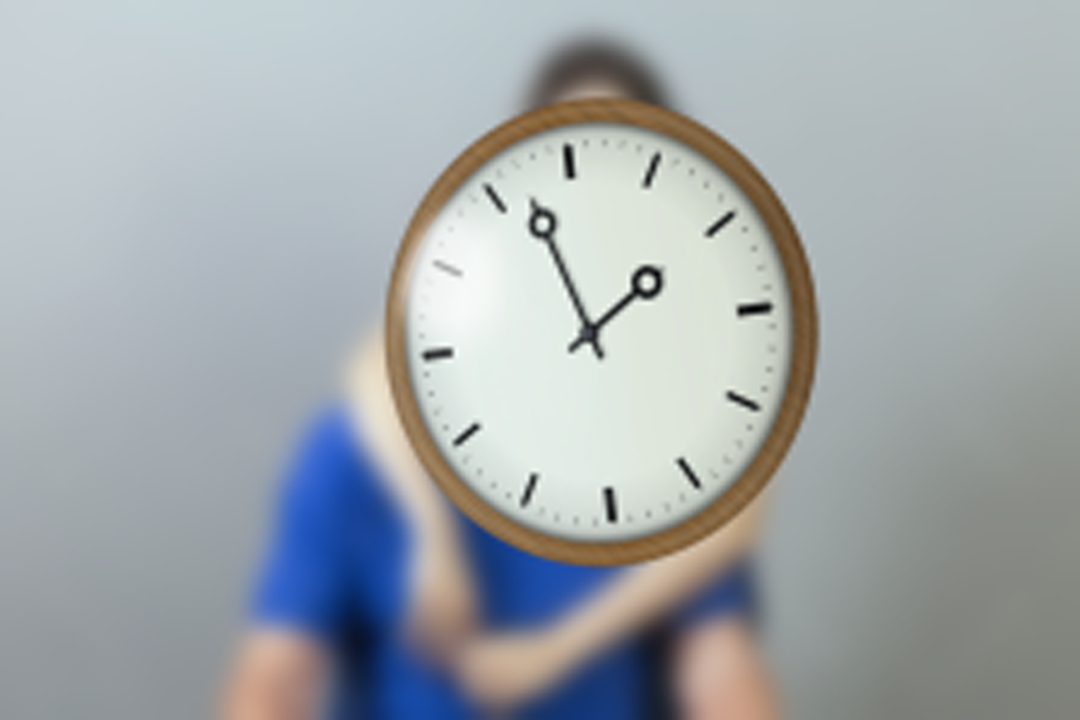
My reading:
1h57
